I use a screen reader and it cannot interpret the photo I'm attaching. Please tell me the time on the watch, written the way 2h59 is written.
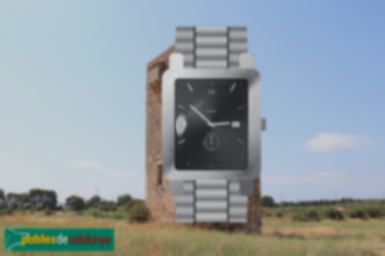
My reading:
2h52
